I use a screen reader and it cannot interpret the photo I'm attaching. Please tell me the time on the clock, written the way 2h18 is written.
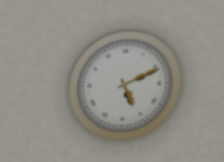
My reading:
5h11
